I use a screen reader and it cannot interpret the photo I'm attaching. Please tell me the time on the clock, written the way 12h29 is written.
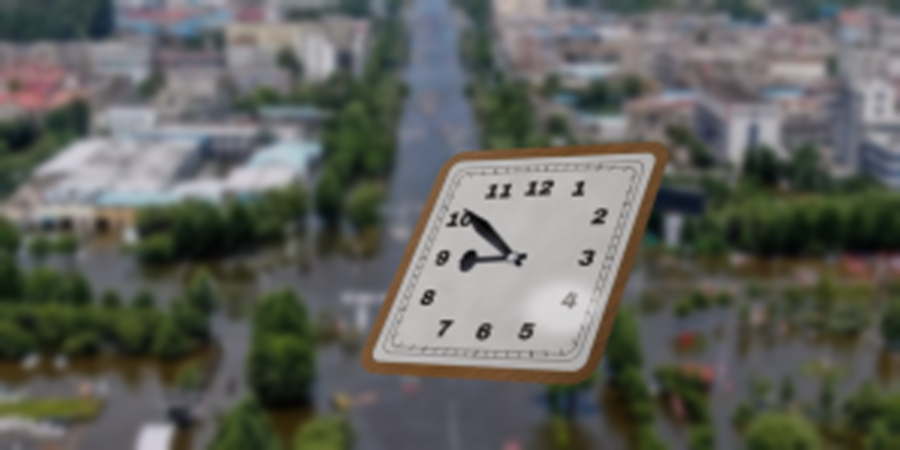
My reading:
8h51
